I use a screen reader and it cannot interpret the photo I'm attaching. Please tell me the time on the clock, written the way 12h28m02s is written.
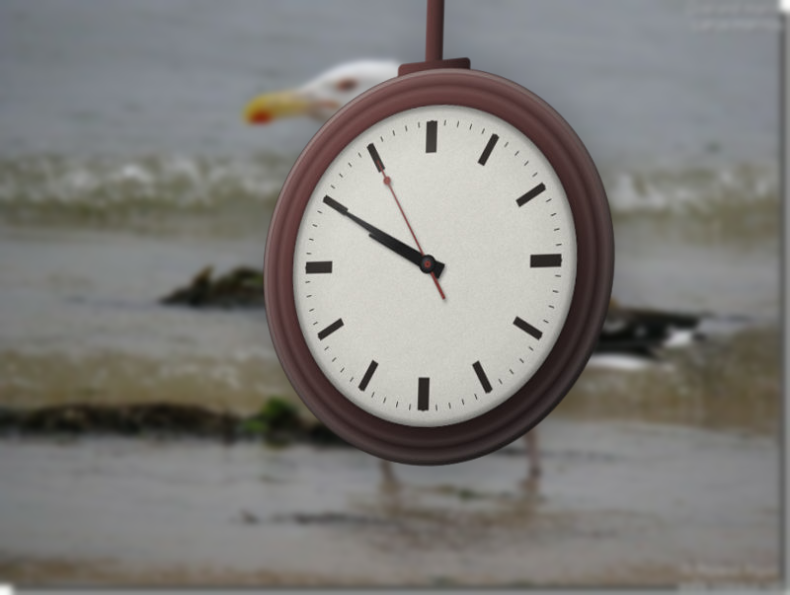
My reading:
9h49m55s
